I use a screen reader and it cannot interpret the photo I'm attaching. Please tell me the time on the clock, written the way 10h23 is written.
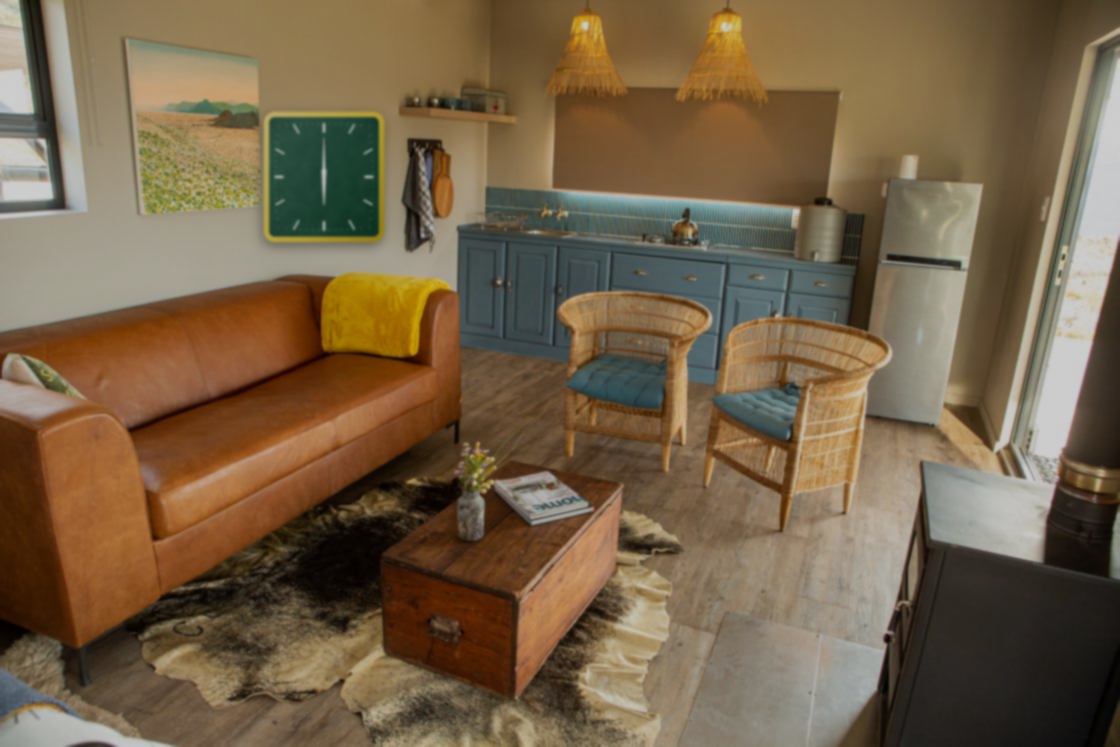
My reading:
6h00
